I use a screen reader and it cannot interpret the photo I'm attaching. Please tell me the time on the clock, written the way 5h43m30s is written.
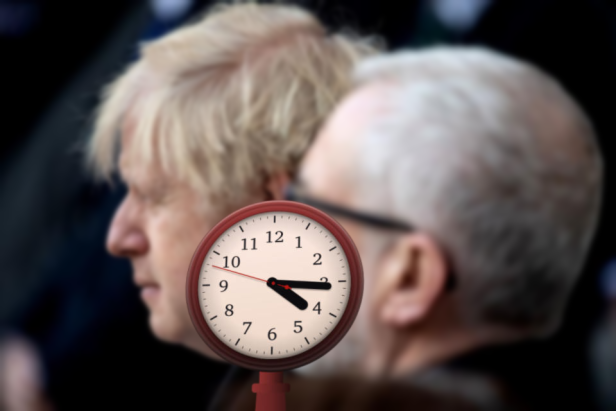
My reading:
4h15m48s
